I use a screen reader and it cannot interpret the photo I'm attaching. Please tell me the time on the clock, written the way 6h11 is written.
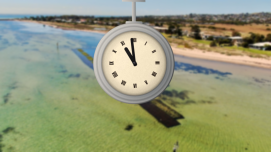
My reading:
10h59
